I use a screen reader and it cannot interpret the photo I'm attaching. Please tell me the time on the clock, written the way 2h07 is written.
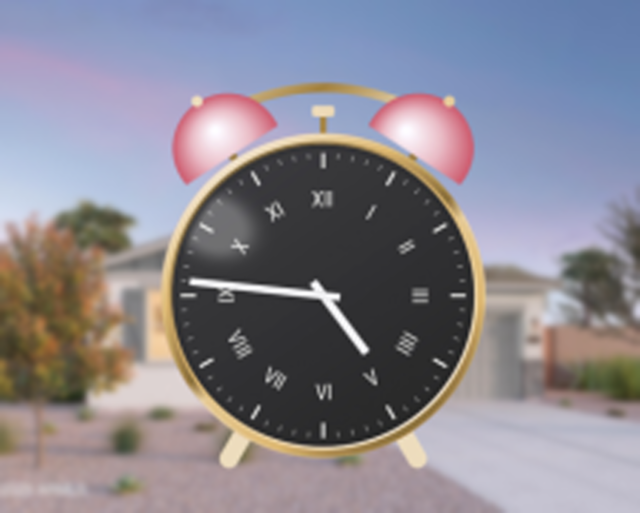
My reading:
4h46
